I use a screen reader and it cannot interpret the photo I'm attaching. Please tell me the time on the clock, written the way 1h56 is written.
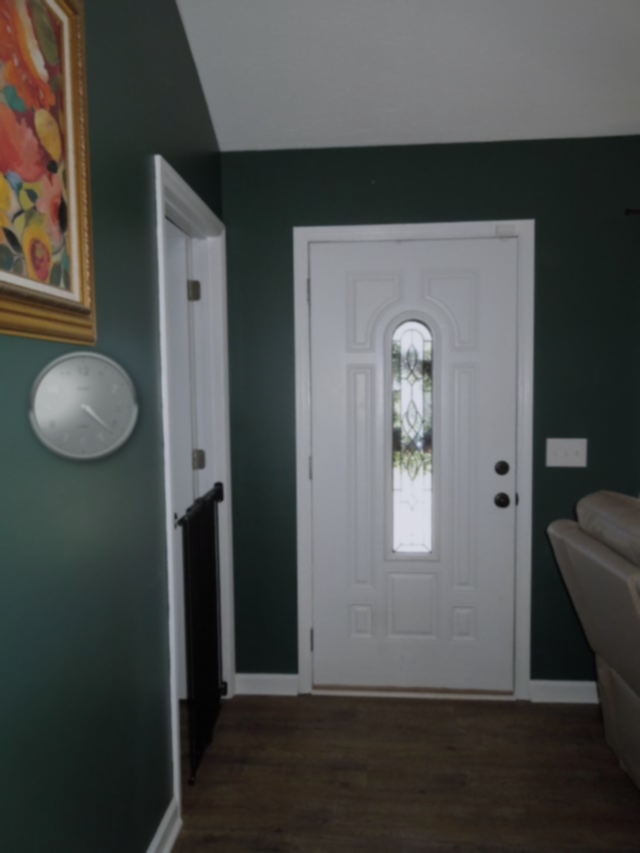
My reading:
4h22
